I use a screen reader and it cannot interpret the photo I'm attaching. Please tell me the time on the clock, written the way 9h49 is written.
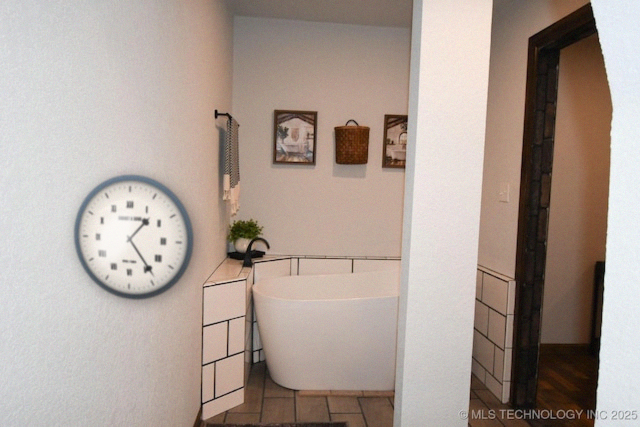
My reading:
1h24
